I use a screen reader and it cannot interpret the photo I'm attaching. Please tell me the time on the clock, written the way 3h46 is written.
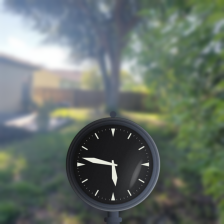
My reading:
5h47
